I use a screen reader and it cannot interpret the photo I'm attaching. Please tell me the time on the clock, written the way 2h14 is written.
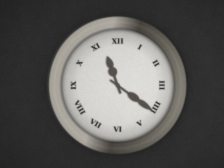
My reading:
11h21
